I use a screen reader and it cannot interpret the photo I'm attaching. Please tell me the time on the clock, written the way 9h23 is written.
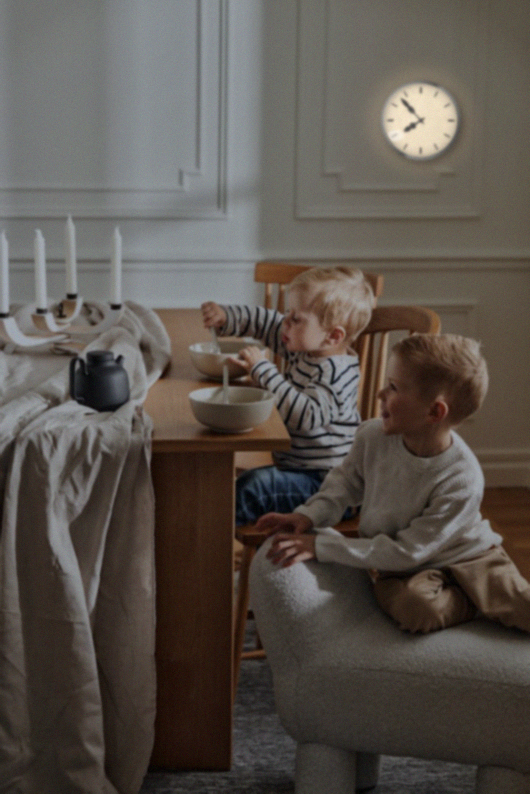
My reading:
7h53
